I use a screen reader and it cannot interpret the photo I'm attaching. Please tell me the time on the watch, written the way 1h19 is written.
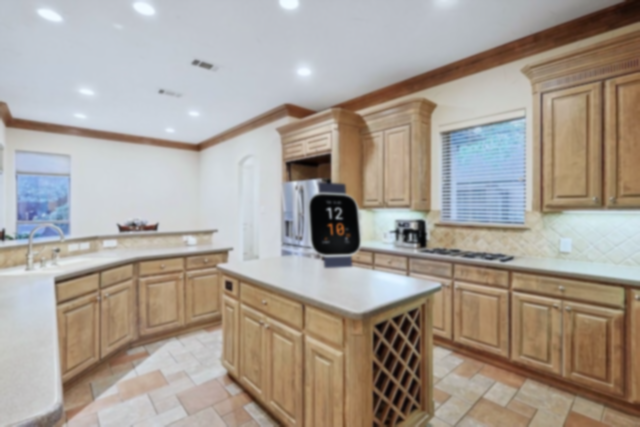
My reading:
12h10
